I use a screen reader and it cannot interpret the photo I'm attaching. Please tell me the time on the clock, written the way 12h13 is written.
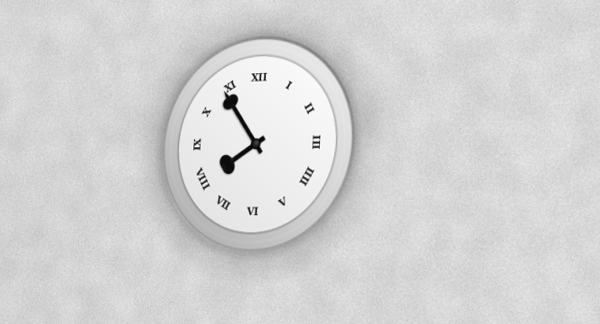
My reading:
7h54
